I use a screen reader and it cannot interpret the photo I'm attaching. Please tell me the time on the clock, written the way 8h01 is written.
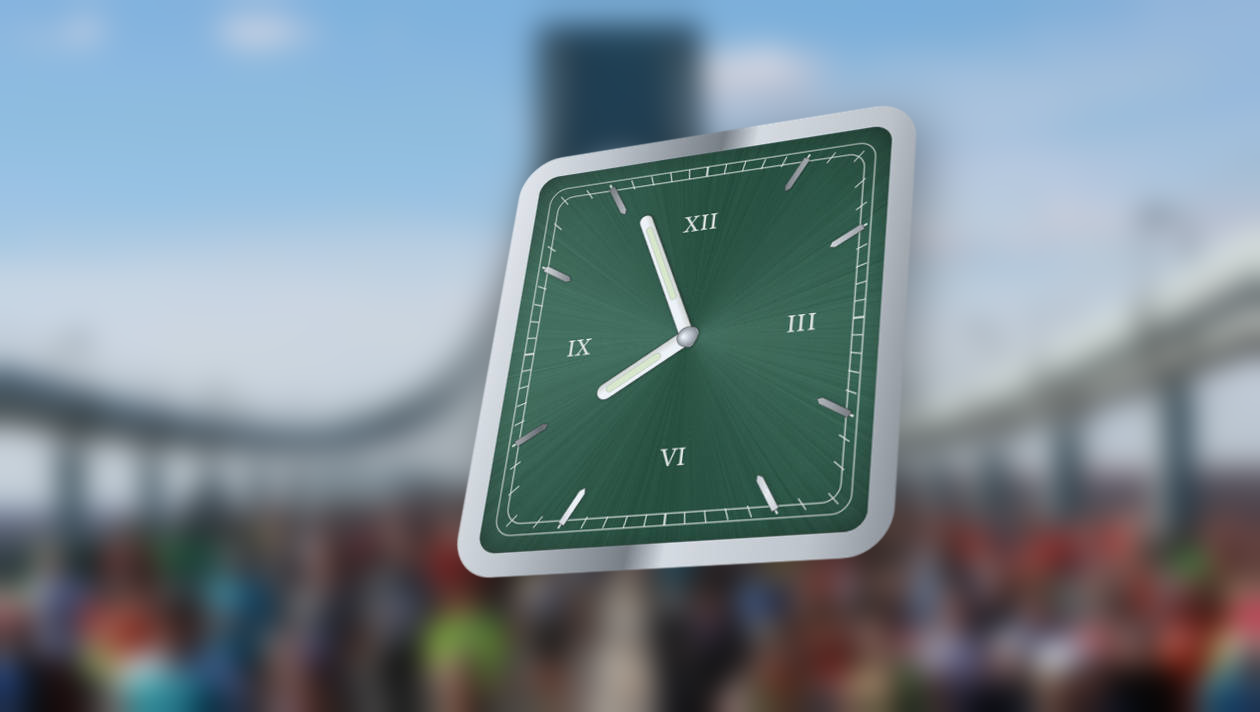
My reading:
7h56
